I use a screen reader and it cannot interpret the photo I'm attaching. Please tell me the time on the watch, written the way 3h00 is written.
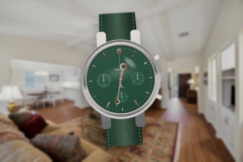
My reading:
12h32
